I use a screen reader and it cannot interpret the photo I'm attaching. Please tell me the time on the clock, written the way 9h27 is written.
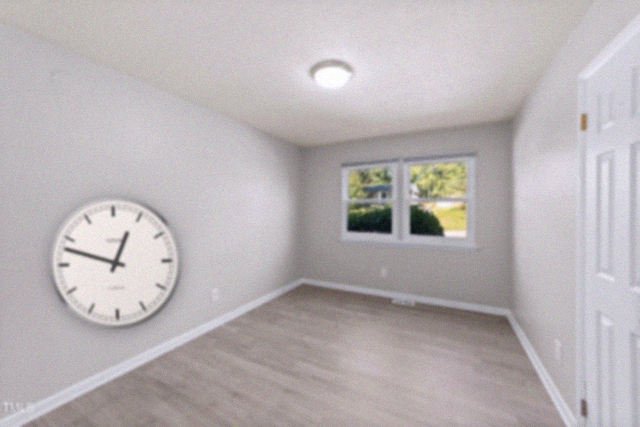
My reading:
12h48
